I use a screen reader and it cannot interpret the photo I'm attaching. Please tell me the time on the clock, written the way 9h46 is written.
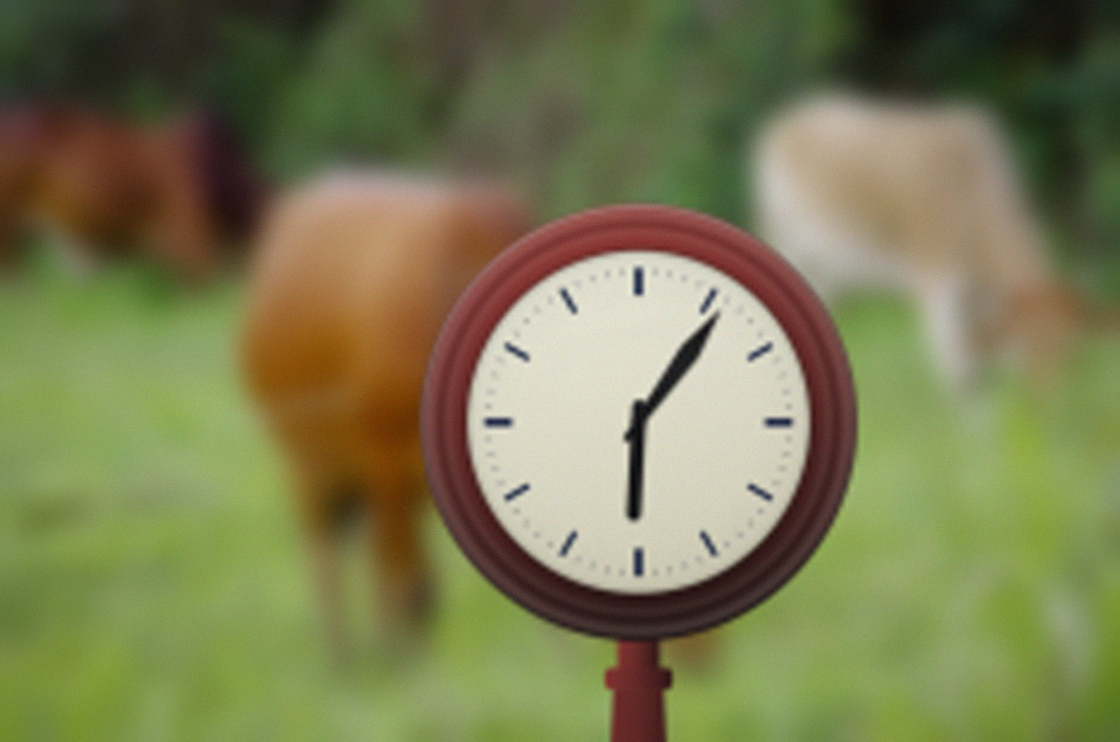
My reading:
6h06
